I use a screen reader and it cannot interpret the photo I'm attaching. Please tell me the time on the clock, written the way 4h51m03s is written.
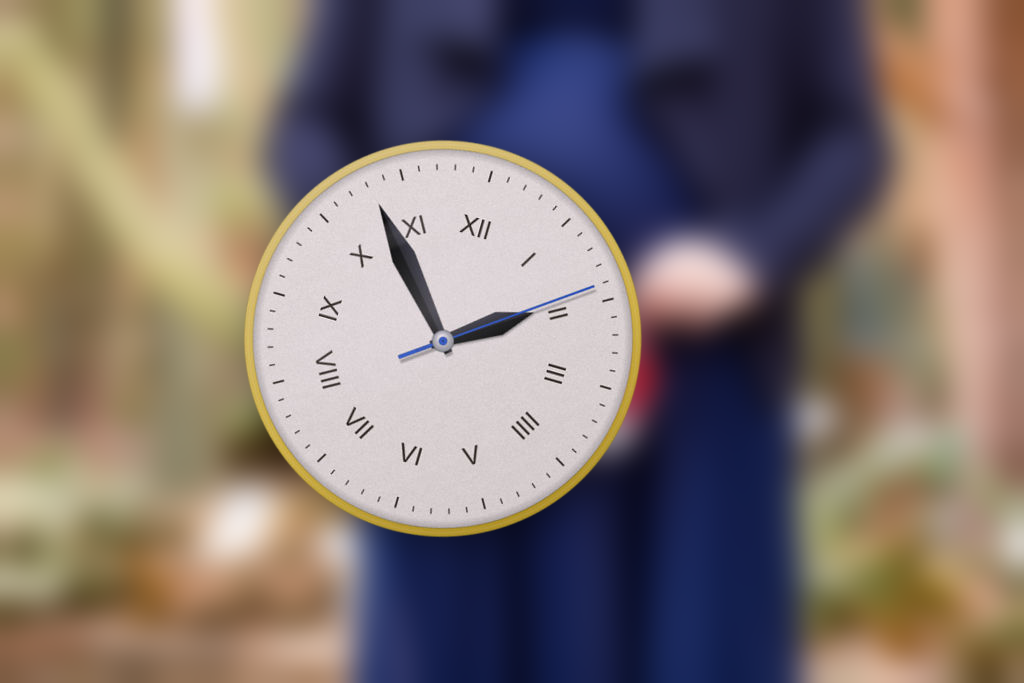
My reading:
1h53m09s
